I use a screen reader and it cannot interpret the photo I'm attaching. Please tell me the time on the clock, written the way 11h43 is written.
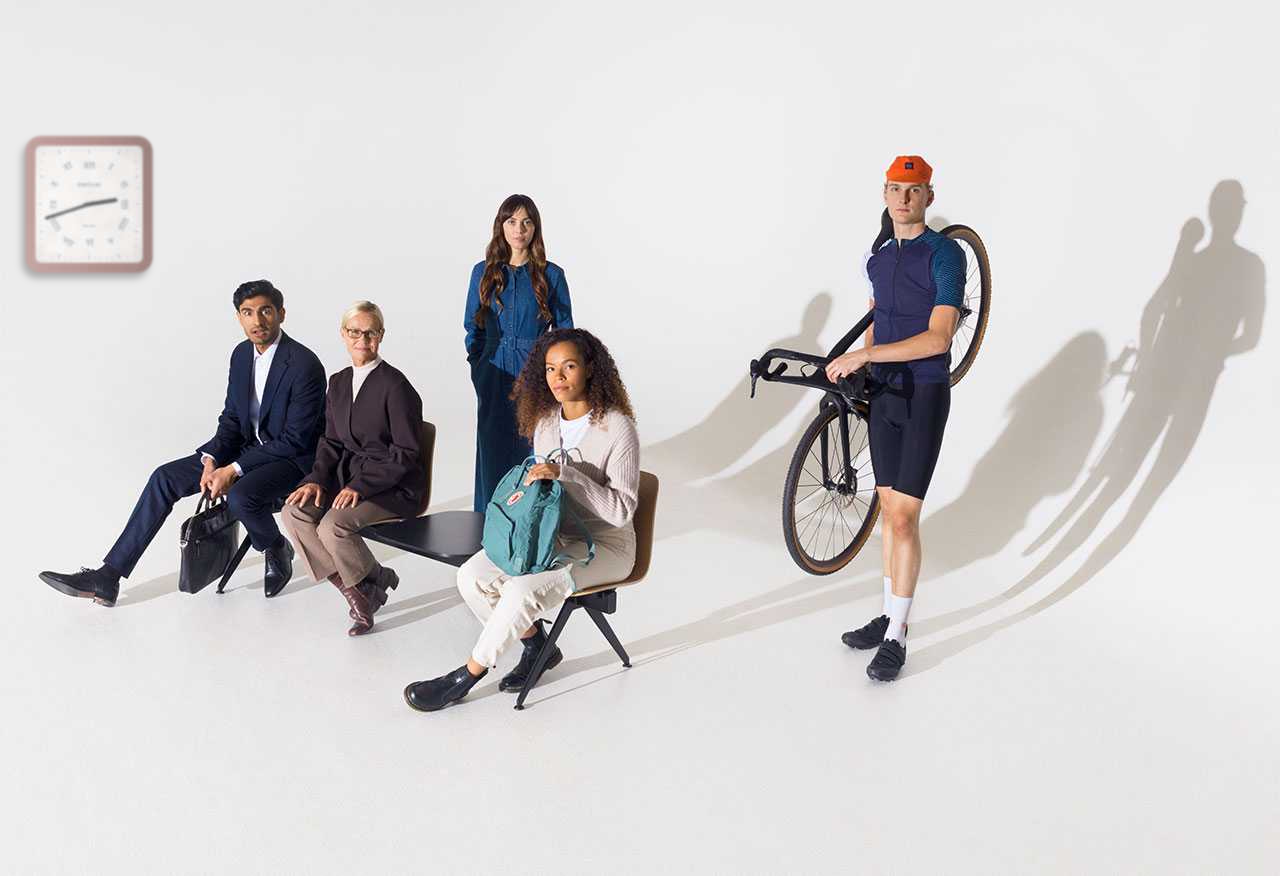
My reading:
2h42
